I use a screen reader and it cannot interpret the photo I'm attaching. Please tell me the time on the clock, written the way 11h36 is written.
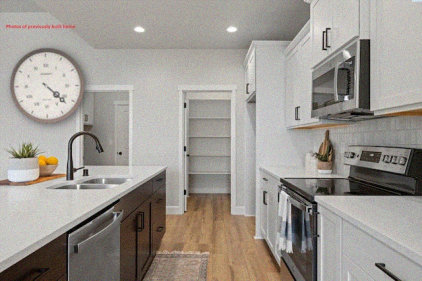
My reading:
4h22
